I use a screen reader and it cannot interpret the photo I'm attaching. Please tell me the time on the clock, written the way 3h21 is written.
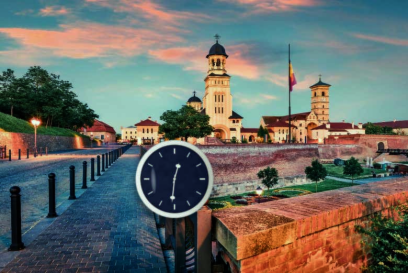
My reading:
12h31
